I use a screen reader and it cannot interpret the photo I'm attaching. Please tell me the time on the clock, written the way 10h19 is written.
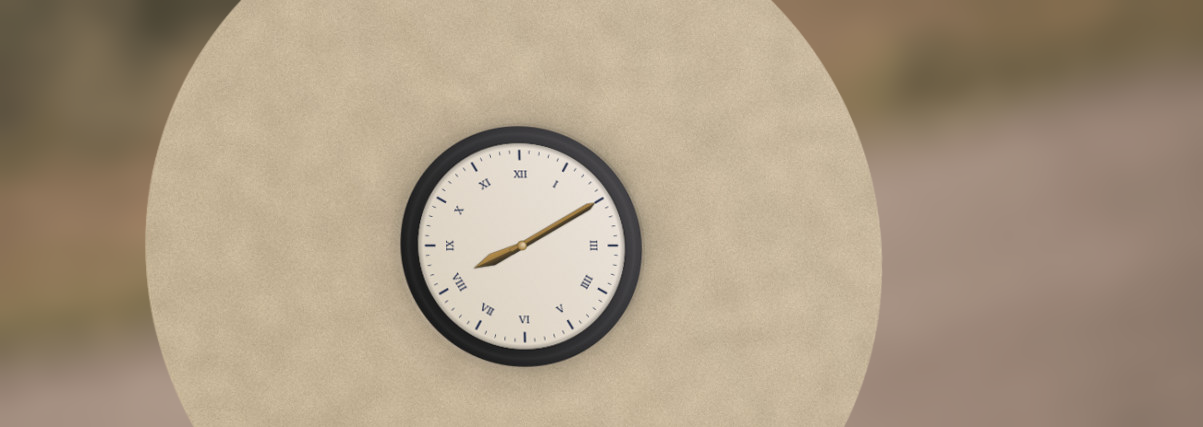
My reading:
8h10
